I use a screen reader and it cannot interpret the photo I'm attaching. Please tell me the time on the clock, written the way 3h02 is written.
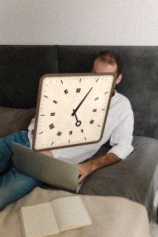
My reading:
5h05
